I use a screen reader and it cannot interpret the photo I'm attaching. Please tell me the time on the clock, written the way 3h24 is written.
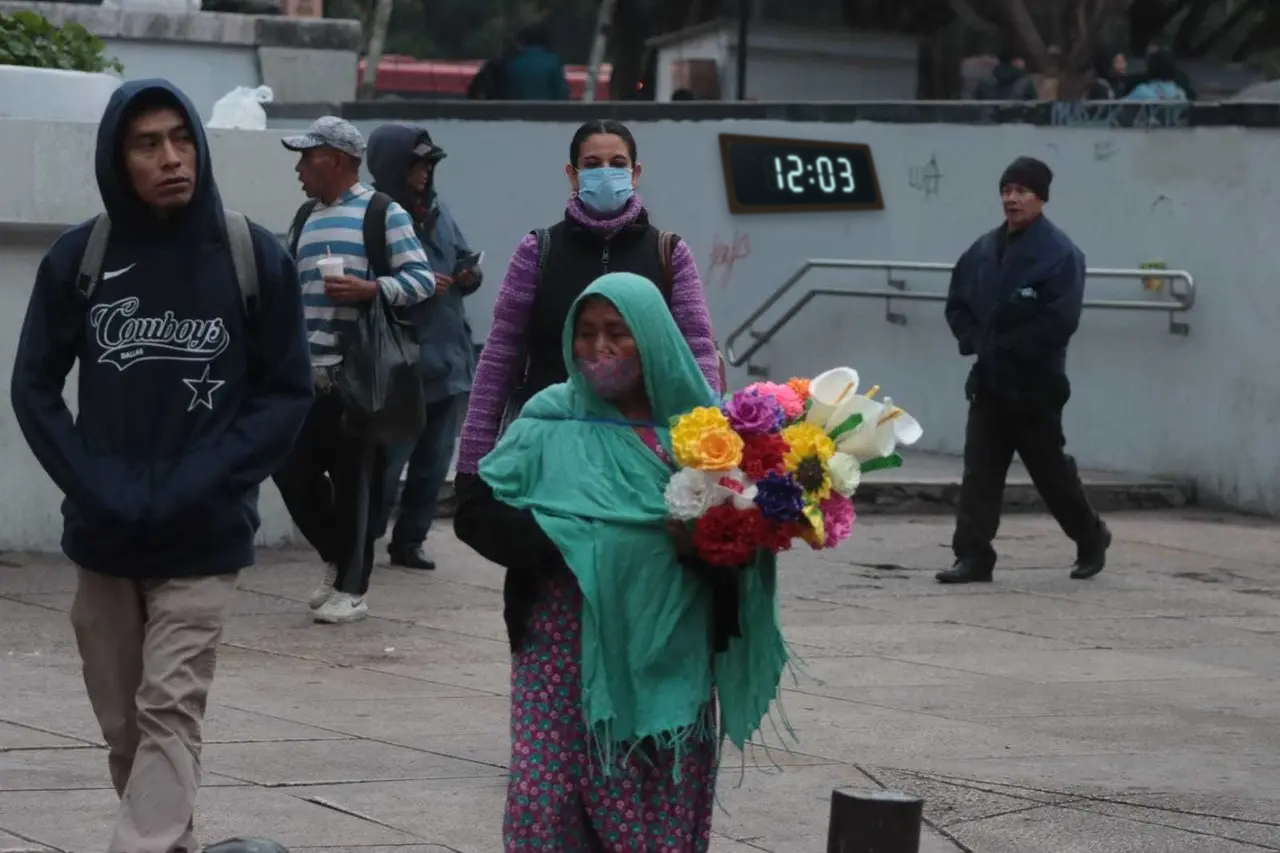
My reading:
12h03
